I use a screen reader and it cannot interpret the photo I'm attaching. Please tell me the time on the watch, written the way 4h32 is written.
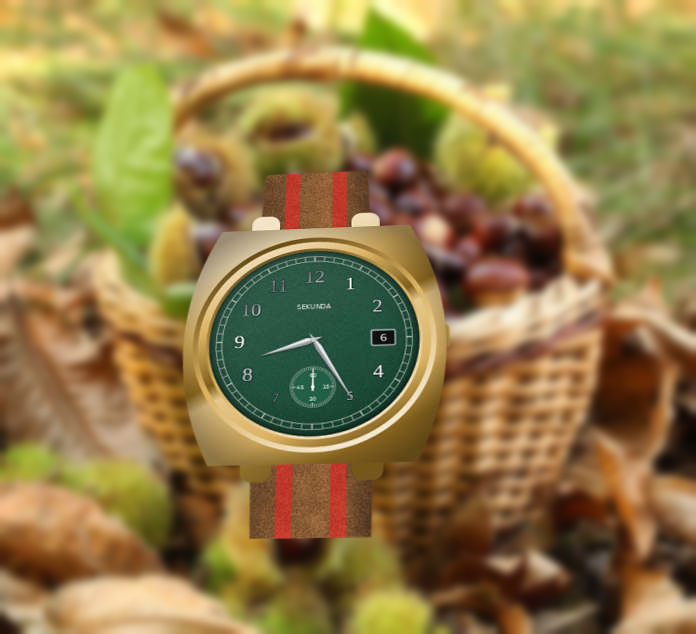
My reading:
8h25
